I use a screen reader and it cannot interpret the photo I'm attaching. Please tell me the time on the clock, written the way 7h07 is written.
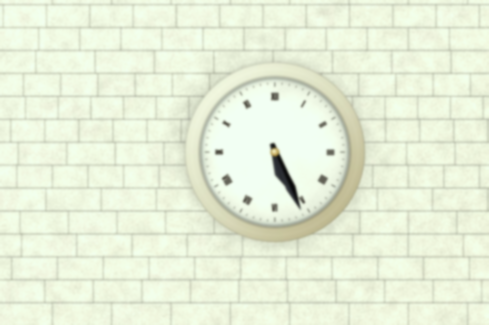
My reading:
5h26
